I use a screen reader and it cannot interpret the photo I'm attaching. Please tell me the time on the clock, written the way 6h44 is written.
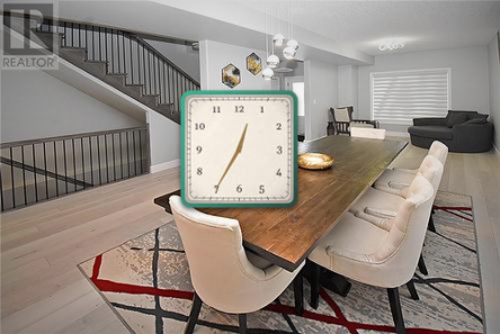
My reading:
12h35
